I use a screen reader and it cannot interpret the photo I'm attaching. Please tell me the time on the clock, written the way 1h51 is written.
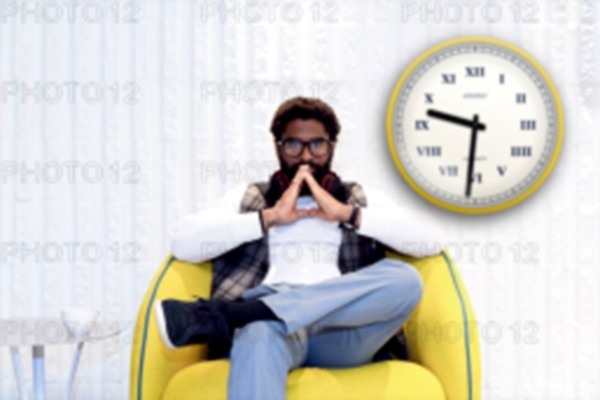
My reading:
9h31
